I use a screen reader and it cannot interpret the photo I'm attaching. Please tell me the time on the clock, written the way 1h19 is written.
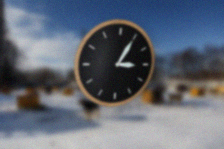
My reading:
3h05
